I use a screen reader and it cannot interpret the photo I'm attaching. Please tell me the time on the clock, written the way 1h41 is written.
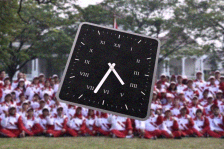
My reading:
4h33
